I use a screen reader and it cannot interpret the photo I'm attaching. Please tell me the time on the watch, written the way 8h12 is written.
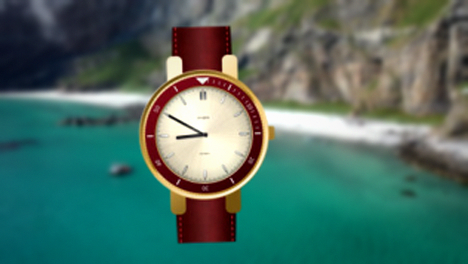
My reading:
8h50
